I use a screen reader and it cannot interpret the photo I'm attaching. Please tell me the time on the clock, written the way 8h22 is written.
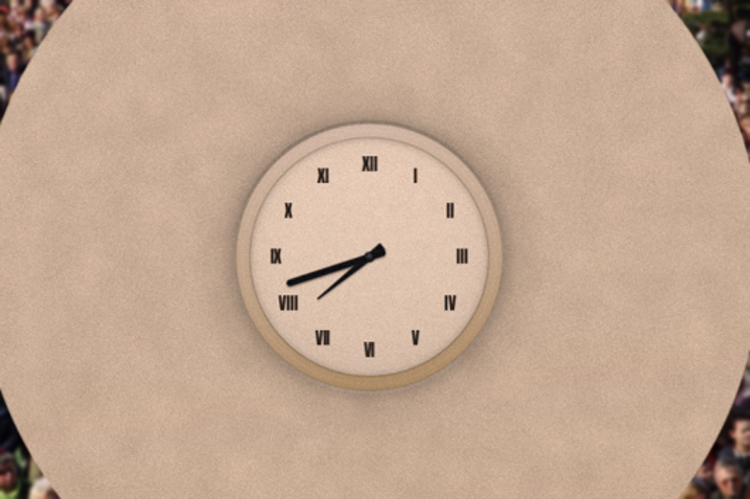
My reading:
7h42
